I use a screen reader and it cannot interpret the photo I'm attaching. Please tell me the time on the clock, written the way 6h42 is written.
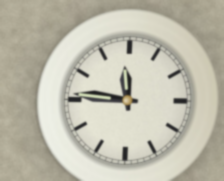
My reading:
11h46
